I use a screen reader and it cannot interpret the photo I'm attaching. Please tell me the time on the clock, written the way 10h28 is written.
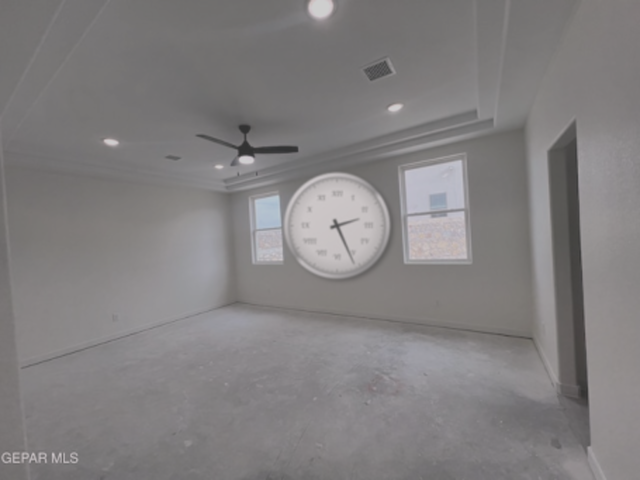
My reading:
2h26
